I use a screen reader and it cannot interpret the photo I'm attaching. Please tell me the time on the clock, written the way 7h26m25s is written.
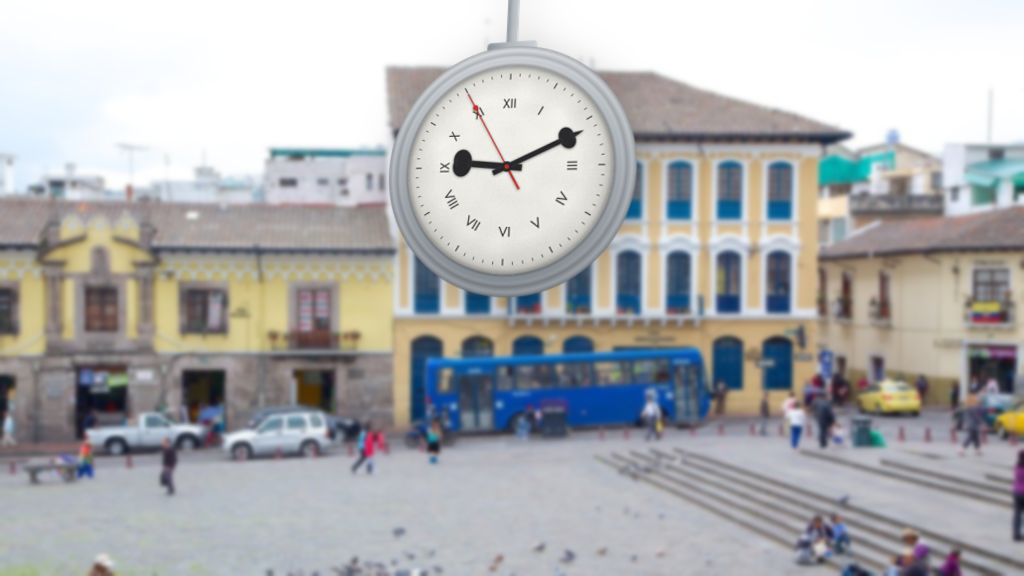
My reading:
9h10m55s
